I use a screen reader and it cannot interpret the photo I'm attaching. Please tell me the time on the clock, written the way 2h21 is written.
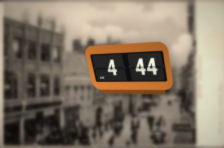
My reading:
4h44
